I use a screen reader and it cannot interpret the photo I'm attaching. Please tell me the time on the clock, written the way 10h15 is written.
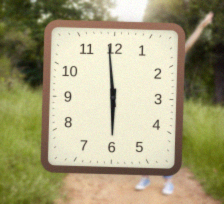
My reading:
5h59
